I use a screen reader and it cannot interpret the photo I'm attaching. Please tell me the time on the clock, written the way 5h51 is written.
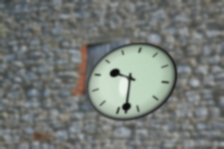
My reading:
9h28
